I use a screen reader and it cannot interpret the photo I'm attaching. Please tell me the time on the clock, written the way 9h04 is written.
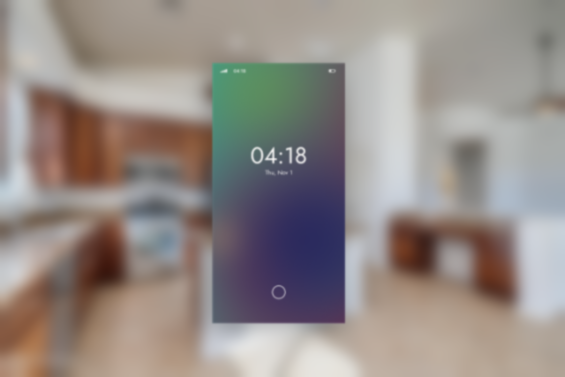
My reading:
4h18
